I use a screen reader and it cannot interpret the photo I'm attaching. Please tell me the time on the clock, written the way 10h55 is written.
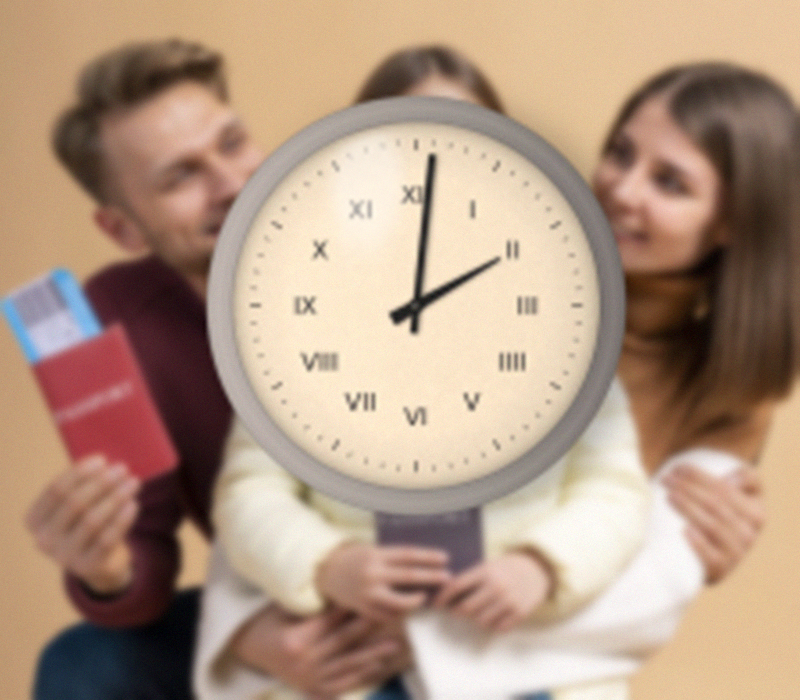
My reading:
2h01
